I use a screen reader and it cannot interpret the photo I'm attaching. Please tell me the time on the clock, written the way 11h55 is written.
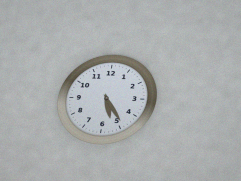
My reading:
5h24
